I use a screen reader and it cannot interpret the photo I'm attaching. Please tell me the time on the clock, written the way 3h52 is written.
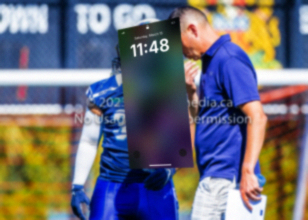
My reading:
11h48
